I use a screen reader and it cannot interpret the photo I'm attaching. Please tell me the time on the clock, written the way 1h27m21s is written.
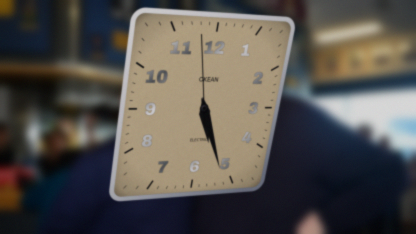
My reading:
5h25m58s
